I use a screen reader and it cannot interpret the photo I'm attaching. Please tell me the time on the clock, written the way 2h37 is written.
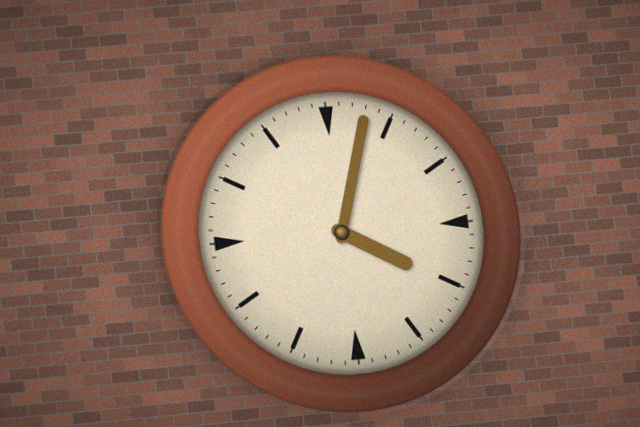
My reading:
4h03
